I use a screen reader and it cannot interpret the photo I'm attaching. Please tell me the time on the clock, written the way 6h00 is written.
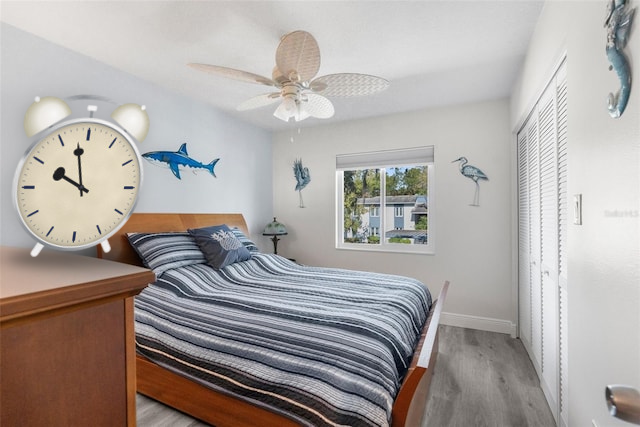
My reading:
9h58
